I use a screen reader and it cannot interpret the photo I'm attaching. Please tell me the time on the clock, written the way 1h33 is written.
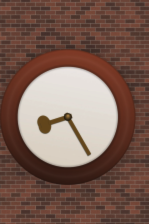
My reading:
8h25
